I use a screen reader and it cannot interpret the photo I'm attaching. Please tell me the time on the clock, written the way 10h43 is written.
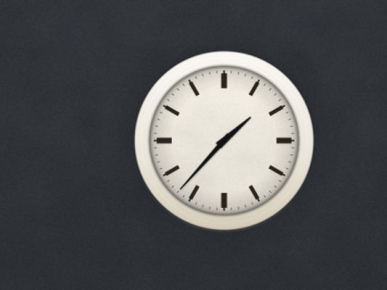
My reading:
1h37
